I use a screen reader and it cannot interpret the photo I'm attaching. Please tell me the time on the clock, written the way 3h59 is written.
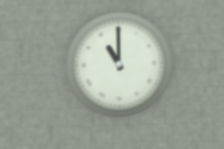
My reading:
11h00
